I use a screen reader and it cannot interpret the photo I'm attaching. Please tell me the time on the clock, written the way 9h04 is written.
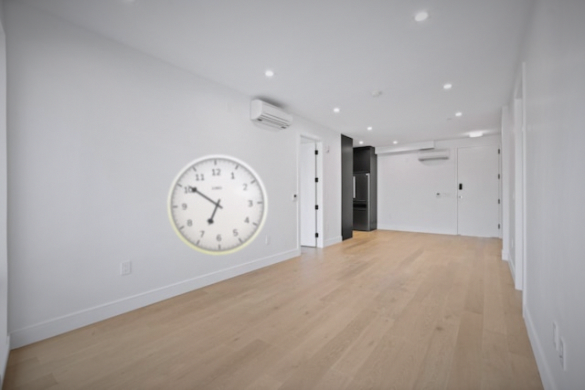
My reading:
6h51
